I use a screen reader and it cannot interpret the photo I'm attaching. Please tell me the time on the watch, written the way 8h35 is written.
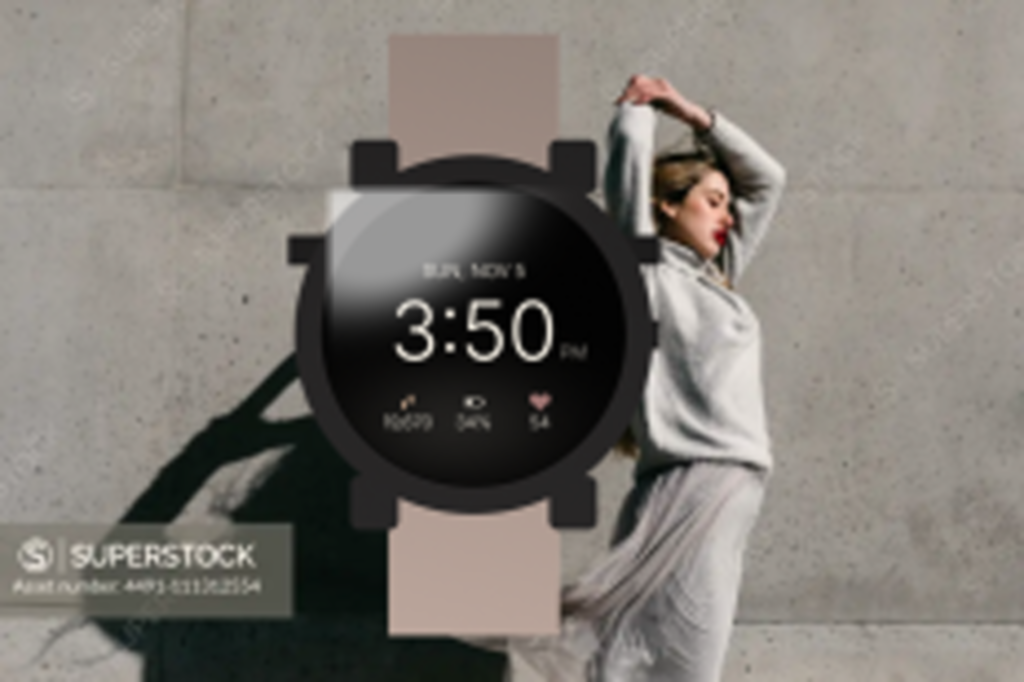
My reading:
3h50
